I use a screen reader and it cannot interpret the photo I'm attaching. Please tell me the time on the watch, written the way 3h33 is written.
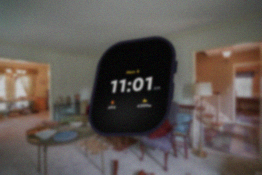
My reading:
11h01
